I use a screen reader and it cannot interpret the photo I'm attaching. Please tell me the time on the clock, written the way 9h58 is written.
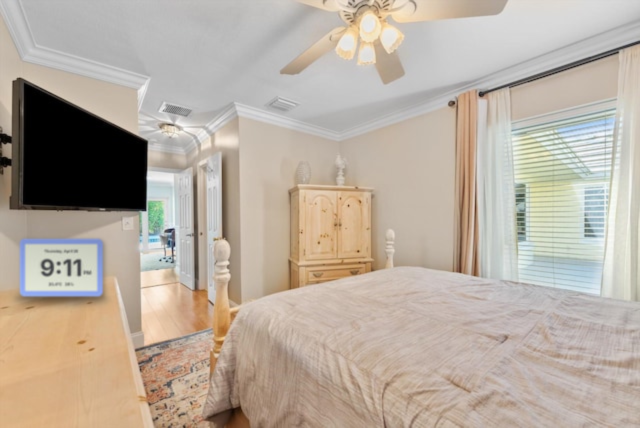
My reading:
9h11
